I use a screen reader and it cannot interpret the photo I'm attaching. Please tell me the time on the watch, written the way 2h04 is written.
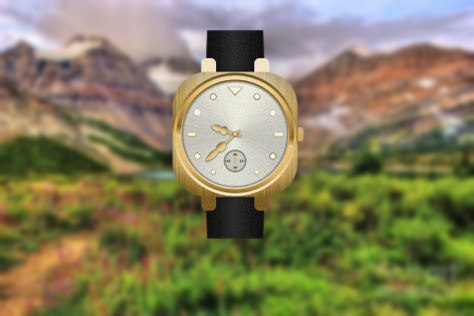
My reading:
9h38
